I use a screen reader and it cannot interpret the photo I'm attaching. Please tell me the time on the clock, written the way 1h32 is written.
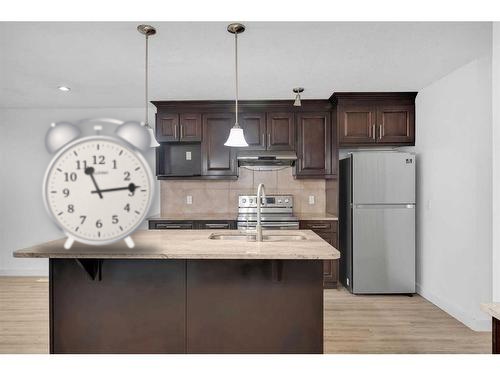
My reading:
11h14
